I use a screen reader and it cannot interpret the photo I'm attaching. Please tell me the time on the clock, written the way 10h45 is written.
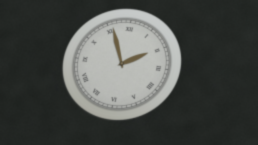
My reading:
1h56
